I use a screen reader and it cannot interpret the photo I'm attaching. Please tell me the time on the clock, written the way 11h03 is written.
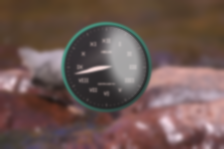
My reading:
8h43
